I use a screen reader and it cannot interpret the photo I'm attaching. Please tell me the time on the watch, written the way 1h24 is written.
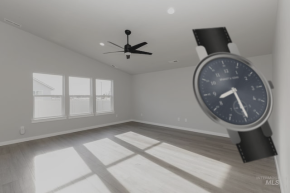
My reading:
8h29
